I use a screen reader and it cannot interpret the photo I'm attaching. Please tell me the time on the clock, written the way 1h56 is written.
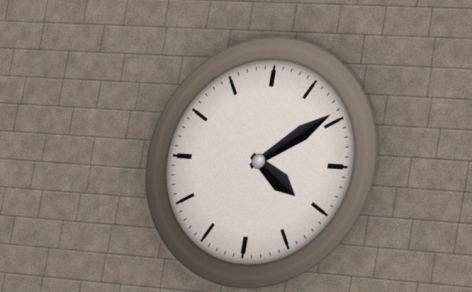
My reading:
4h09
